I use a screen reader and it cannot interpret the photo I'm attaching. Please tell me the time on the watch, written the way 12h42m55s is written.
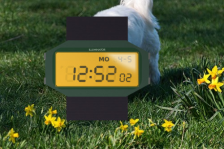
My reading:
12h52m02s
